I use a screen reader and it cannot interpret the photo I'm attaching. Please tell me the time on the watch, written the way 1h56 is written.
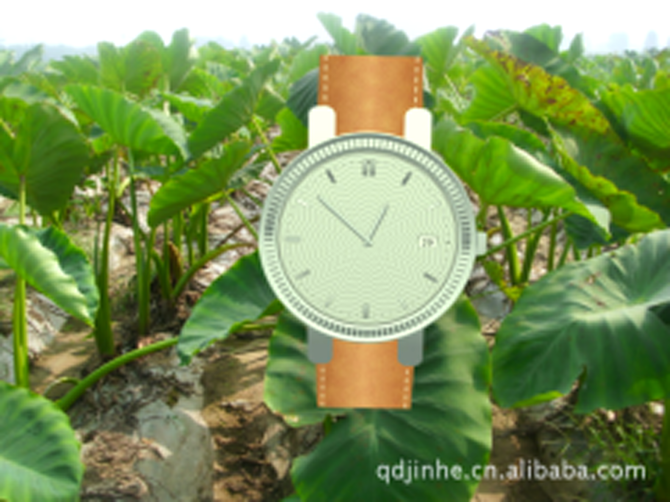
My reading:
12h52
